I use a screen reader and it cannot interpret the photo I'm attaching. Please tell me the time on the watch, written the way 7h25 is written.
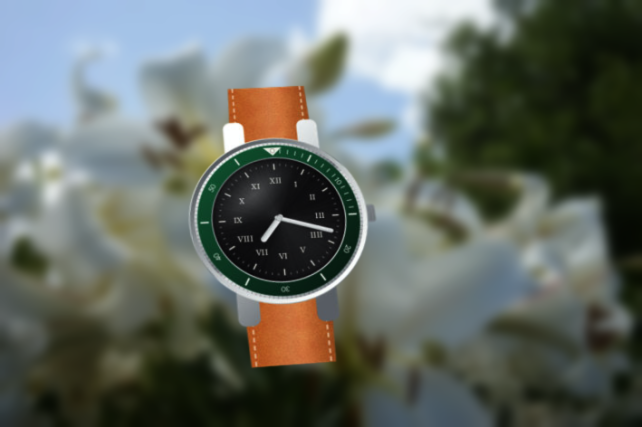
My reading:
7h18
